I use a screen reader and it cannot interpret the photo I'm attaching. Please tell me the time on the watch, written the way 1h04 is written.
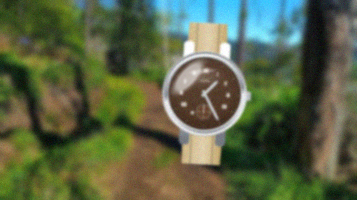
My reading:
1h25
